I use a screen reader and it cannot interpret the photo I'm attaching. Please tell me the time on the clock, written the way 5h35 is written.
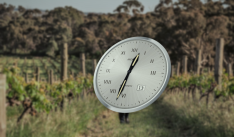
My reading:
12h32
